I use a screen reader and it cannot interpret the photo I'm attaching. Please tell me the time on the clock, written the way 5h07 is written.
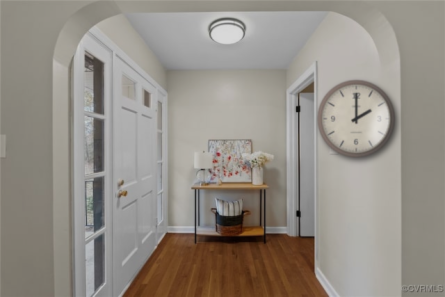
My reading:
2h00
